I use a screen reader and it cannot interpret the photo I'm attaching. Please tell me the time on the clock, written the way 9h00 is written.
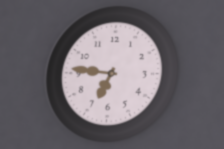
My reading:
6h46
